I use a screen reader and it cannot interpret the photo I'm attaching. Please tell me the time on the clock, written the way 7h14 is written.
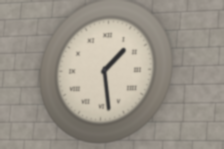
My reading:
1h28
